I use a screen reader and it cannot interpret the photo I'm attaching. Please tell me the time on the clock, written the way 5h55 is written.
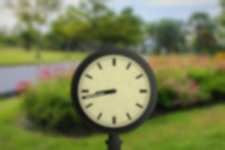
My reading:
8h43
